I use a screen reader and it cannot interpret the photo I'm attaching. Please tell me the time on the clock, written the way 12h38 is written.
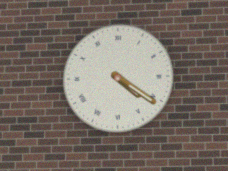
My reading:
4h21
